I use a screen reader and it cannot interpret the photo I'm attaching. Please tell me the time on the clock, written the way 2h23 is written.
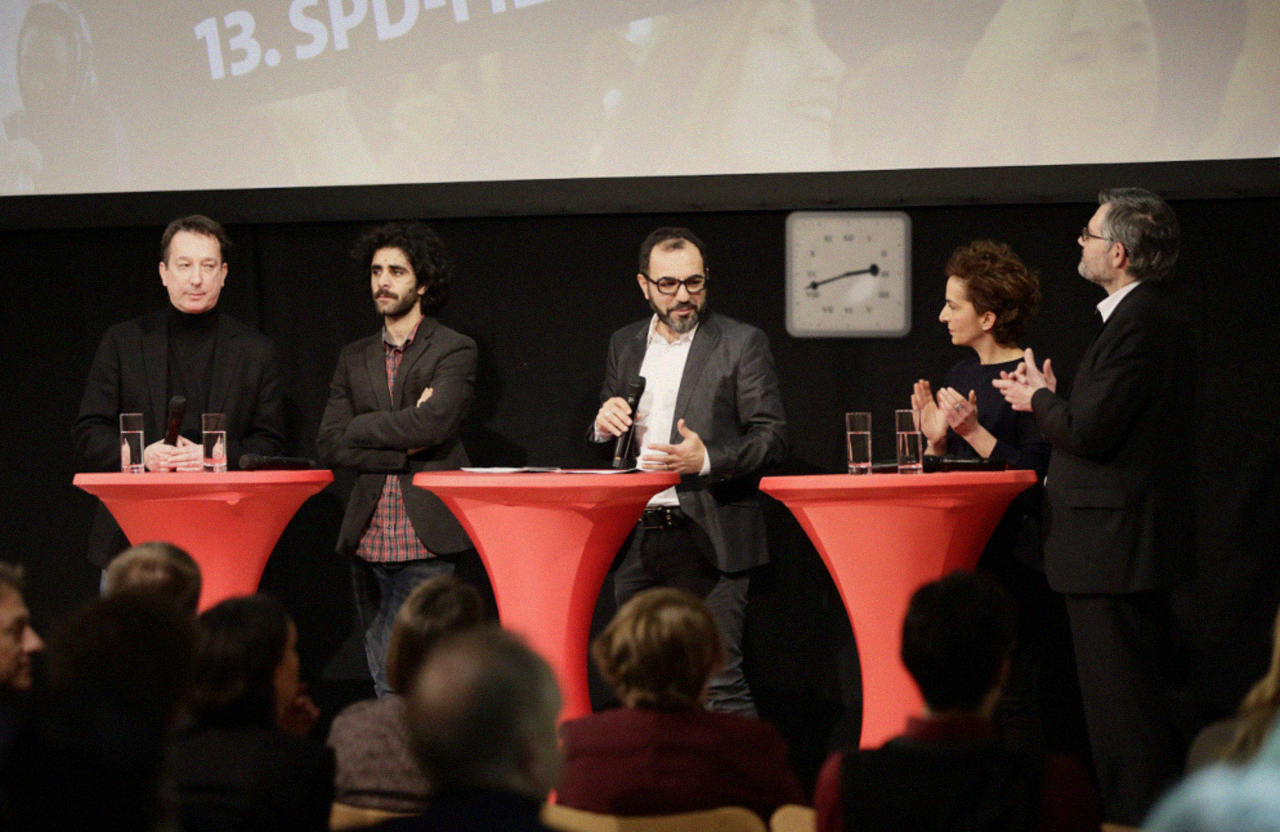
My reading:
2h42
